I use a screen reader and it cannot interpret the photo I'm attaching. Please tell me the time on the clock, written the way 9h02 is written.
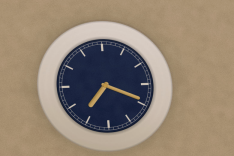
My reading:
7h19
